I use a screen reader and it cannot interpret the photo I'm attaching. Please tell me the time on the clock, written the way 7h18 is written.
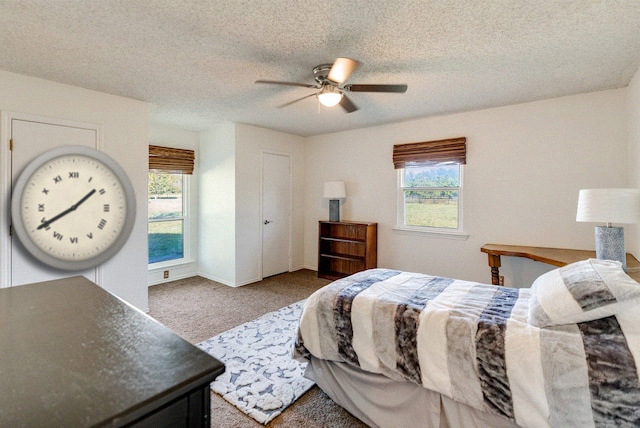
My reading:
1h40
